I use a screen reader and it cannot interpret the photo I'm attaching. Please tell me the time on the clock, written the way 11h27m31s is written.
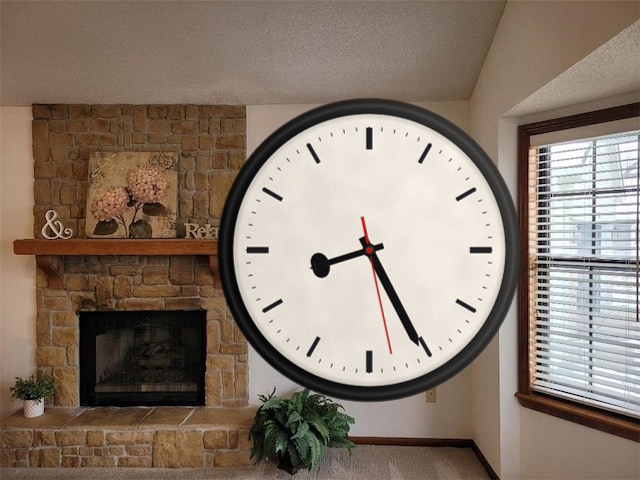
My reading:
8h25m28s
